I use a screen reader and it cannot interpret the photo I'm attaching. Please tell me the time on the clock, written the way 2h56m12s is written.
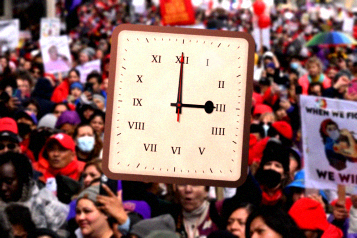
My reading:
3h00m00s
